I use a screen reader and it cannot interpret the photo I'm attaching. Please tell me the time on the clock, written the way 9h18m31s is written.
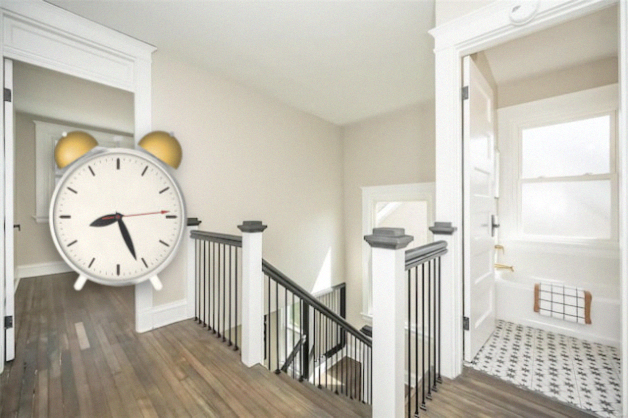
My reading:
8h26m14s
